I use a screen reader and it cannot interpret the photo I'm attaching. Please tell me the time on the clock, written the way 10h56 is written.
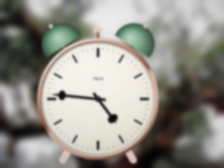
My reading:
4h46
